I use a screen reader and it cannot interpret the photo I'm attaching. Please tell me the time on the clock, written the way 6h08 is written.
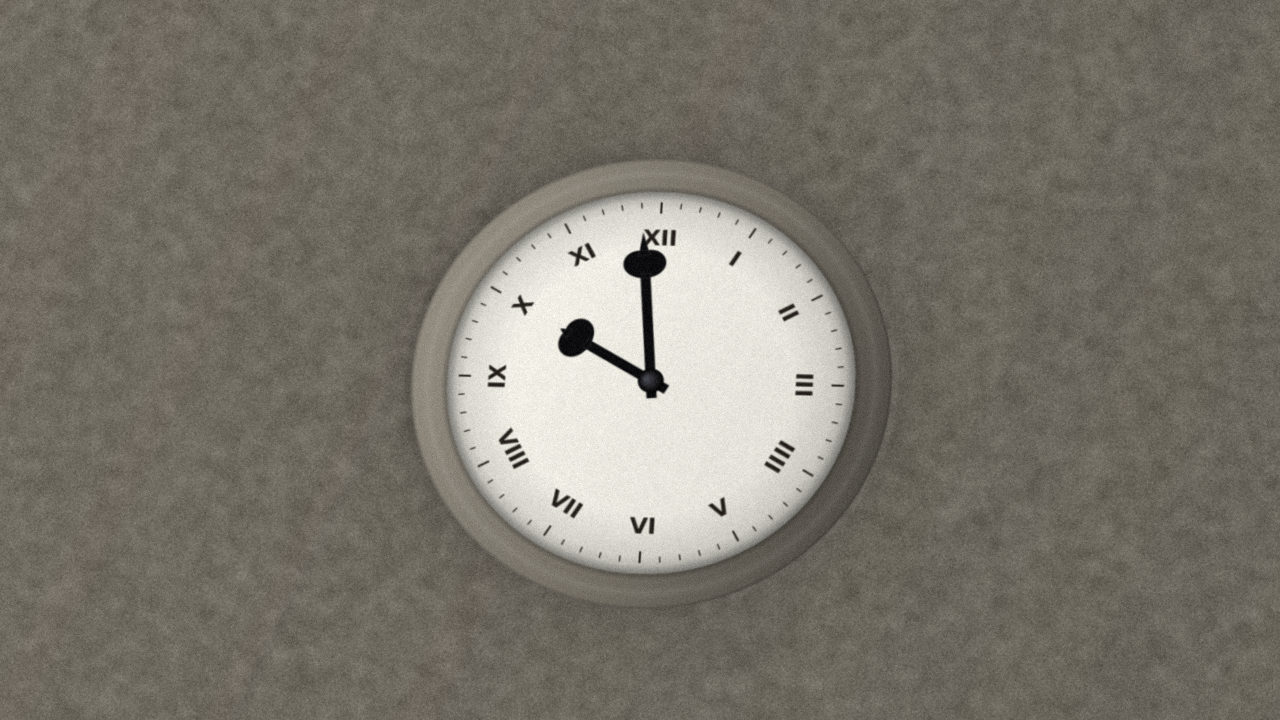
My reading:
9h59
